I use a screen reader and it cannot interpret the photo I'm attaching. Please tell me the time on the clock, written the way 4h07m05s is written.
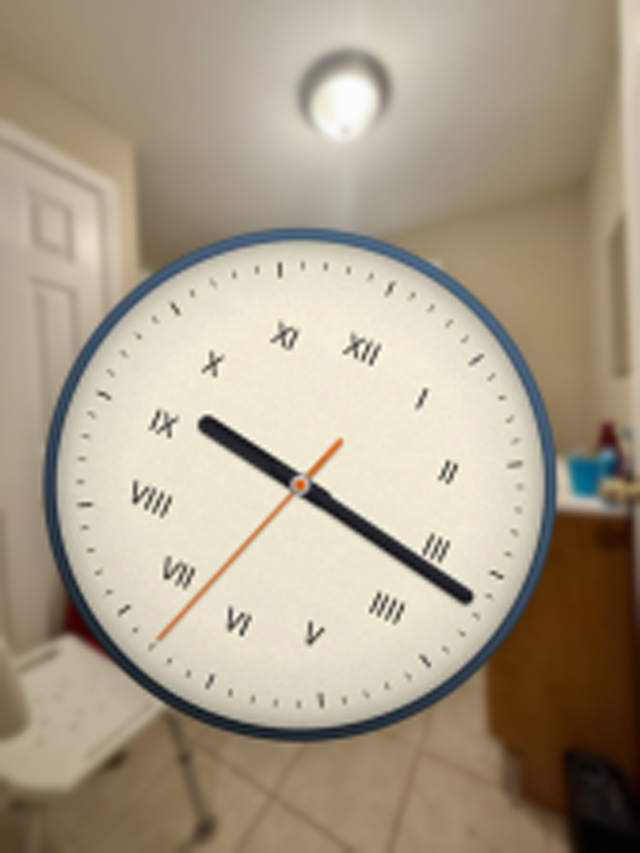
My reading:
9h16m33s
